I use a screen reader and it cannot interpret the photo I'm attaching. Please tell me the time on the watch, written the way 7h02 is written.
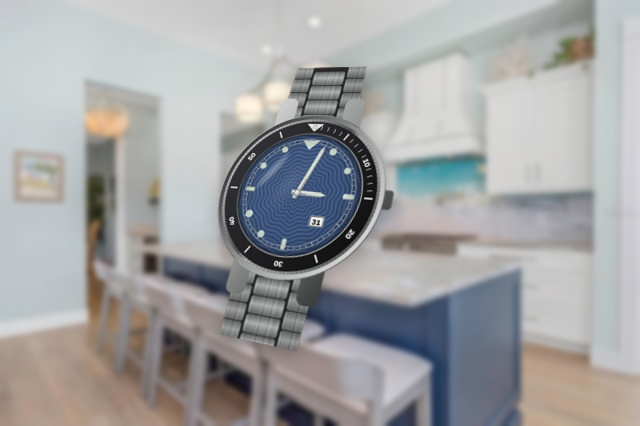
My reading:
3h03
